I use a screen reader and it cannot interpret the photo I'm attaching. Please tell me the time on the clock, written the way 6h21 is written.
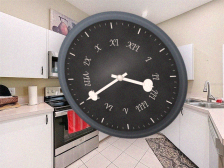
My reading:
2h35
